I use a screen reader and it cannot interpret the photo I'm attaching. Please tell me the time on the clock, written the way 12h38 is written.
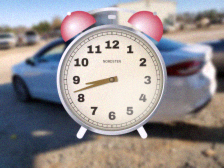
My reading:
8h42
